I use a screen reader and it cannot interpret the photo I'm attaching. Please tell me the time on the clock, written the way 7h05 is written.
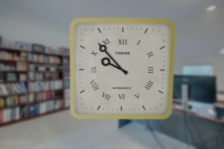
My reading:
9h53
